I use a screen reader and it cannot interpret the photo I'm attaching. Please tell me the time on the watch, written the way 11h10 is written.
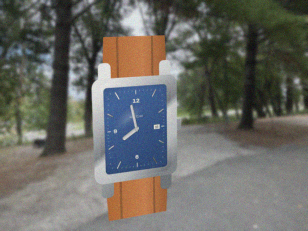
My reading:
7h58
